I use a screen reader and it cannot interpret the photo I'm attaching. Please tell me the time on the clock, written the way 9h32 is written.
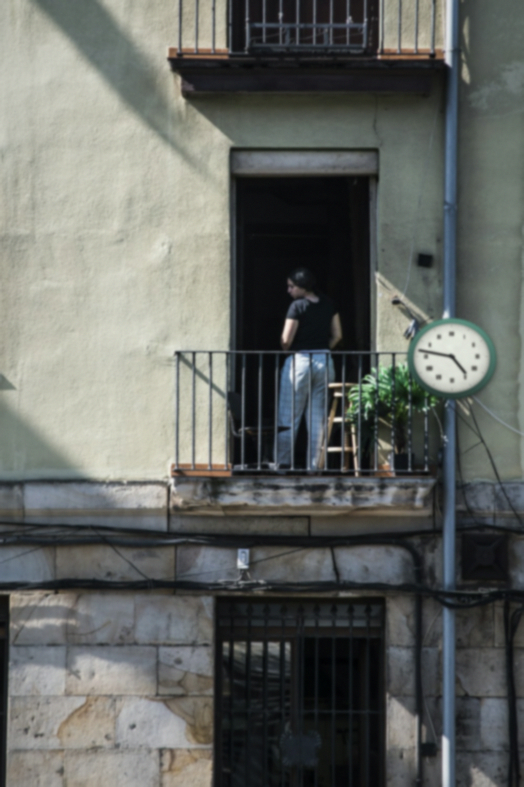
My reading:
4h47
